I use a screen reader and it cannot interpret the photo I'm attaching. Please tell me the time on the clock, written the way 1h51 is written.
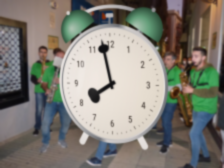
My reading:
7h58
